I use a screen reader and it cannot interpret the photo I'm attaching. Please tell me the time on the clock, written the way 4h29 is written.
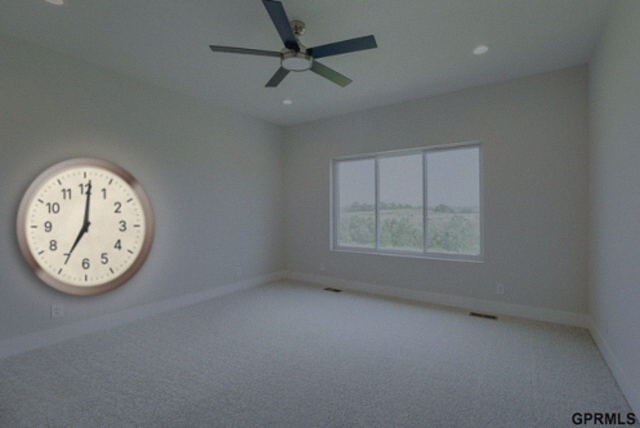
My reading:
7h01
